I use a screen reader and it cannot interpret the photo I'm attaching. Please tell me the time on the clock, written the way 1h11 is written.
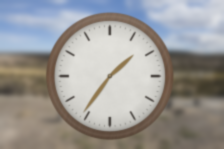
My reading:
1h36
